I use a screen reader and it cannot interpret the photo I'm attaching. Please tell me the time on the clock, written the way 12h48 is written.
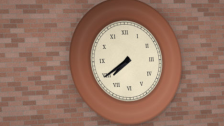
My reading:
7h40
